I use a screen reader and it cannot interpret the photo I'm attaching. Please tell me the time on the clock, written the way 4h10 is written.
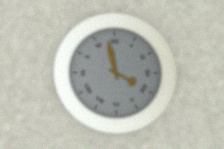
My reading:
3h58
